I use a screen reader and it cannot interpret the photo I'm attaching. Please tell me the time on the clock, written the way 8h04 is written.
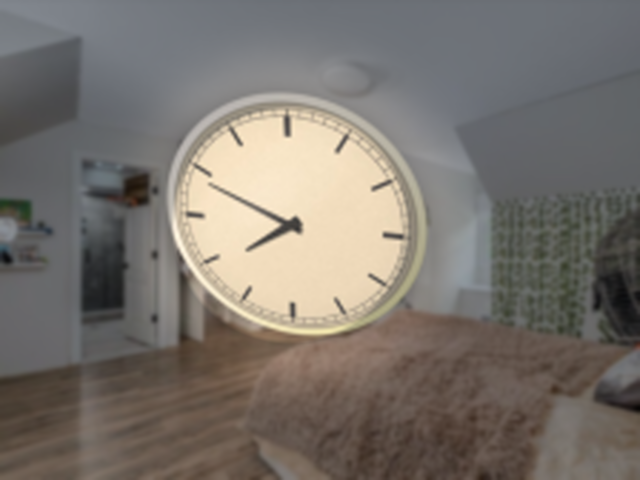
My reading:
7h49
